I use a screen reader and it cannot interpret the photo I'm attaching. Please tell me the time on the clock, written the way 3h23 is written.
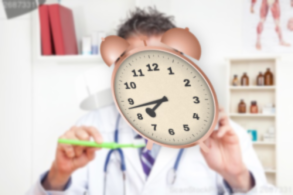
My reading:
7h43
